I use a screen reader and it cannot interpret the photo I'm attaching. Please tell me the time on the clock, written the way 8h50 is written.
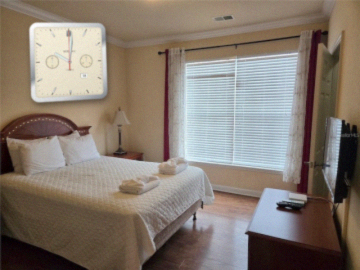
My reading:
10h01
